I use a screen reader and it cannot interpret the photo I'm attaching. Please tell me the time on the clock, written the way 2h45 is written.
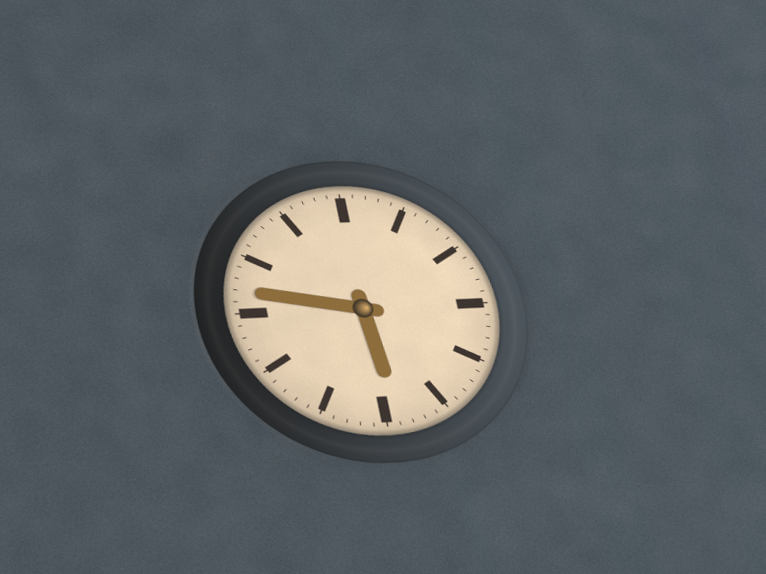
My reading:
5h47
